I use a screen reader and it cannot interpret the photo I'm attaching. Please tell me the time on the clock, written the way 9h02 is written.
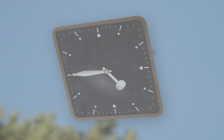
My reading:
4h45
